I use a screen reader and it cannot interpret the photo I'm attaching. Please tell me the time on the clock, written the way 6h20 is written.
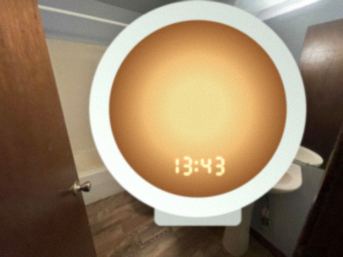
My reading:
13h43
